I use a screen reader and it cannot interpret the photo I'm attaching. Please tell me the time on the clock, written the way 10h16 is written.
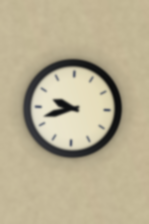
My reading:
9h42
